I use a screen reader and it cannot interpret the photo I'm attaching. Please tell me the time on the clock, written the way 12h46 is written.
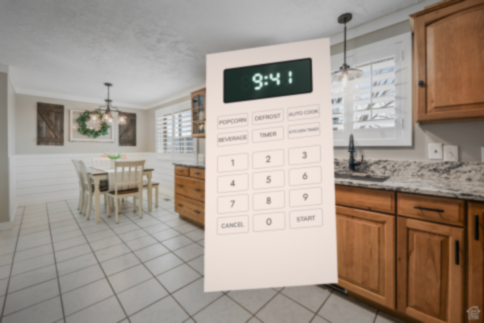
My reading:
9h41
